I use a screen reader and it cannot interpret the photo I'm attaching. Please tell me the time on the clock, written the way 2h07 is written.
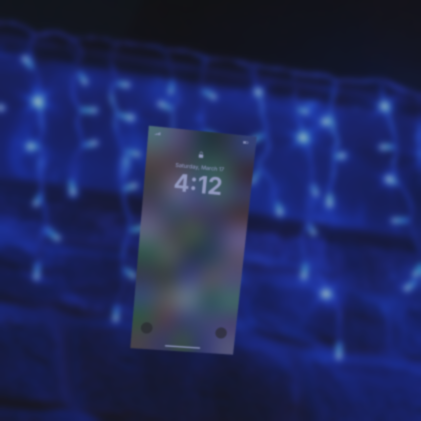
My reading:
4h12
